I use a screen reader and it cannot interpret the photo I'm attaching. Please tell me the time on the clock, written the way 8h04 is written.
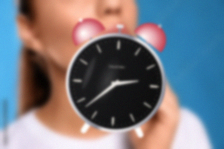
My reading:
2h38
